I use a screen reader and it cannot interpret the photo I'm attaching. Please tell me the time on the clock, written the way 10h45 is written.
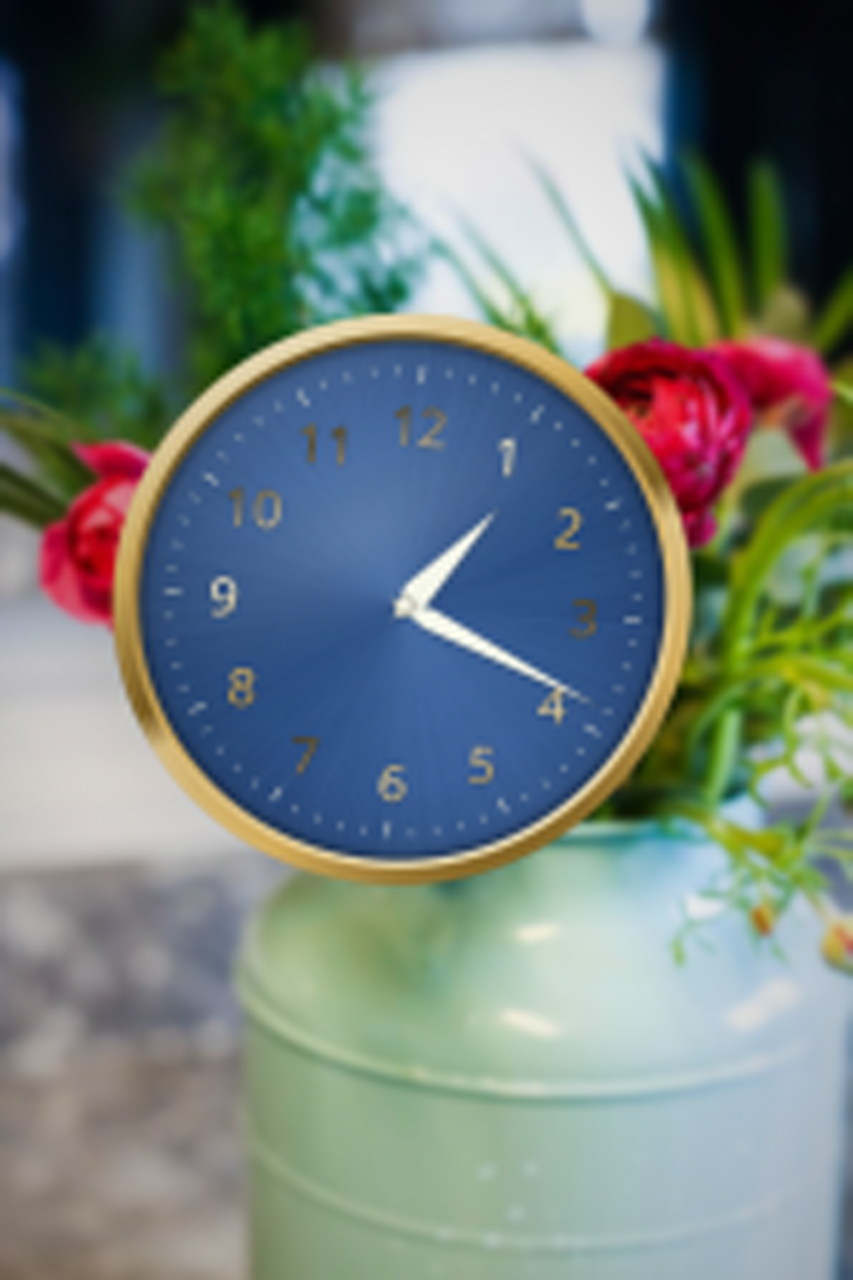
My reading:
1h19
